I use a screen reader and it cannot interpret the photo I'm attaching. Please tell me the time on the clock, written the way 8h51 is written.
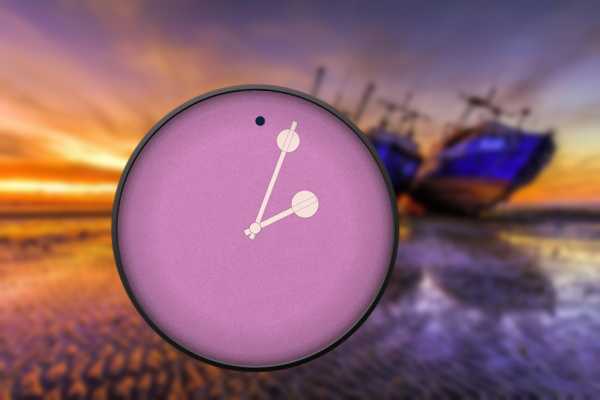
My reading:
2h03
